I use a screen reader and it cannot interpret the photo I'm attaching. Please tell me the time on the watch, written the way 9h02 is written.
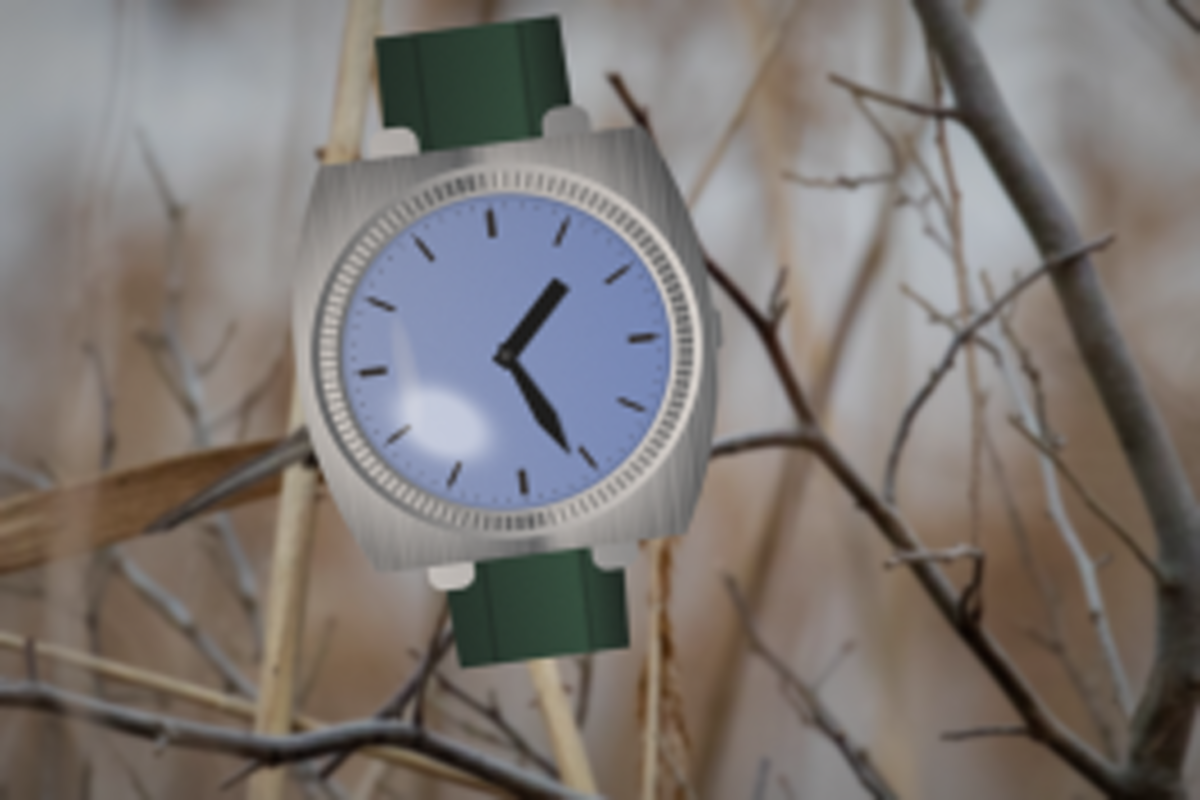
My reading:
1h26
